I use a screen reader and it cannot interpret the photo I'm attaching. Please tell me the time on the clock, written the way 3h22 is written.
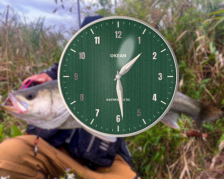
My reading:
1h29
